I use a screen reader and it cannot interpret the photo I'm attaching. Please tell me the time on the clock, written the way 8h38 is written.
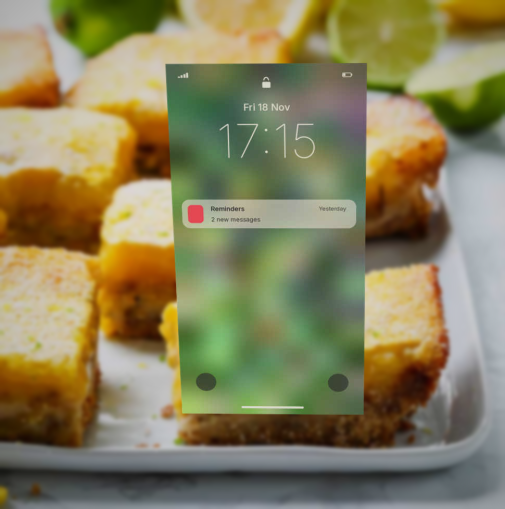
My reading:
17h15
